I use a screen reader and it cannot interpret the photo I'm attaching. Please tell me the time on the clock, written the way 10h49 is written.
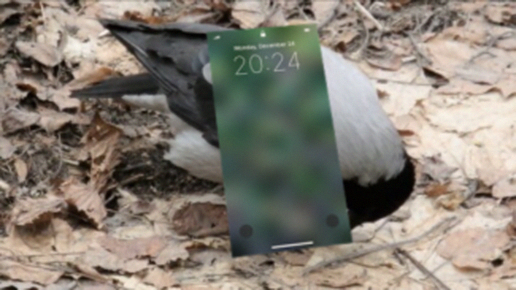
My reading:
20h24
